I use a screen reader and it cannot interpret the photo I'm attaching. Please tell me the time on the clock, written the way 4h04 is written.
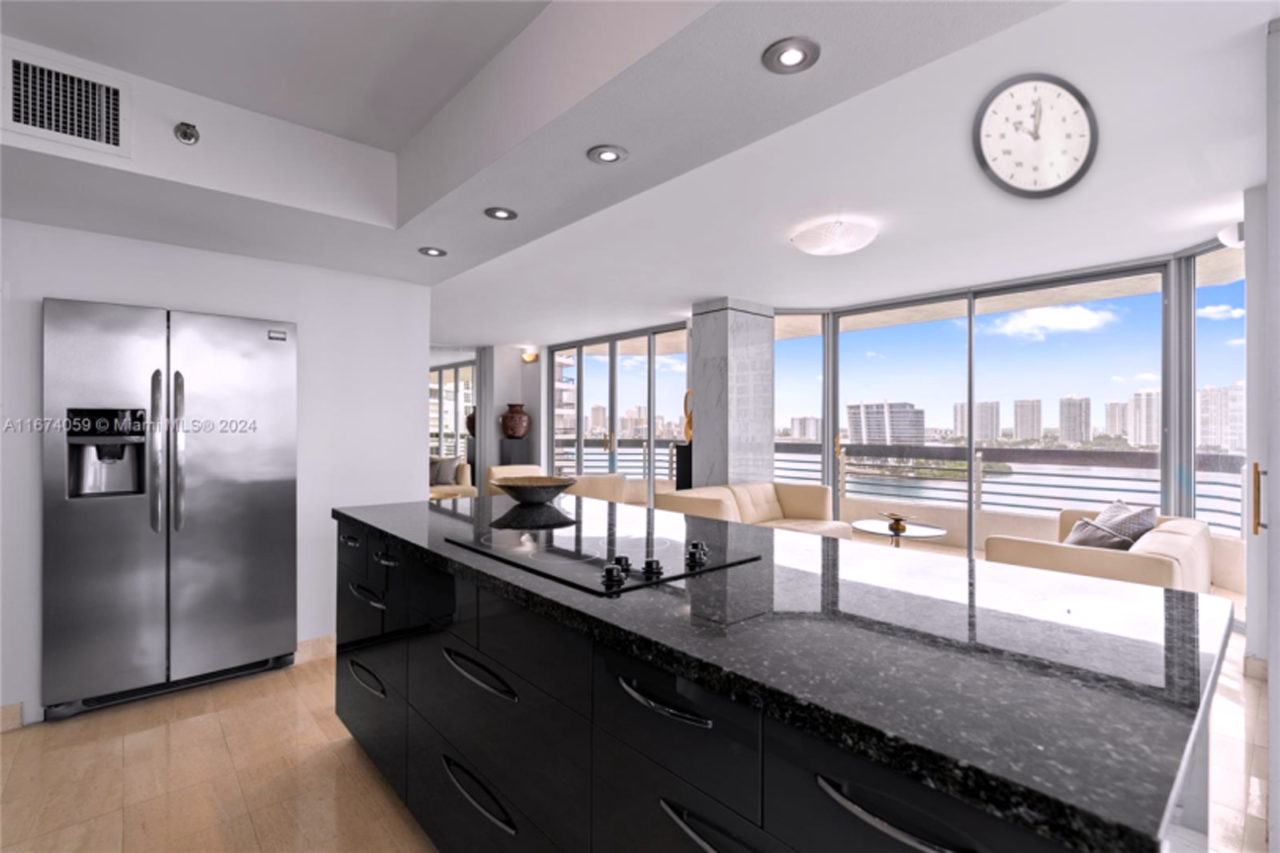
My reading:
10h01
